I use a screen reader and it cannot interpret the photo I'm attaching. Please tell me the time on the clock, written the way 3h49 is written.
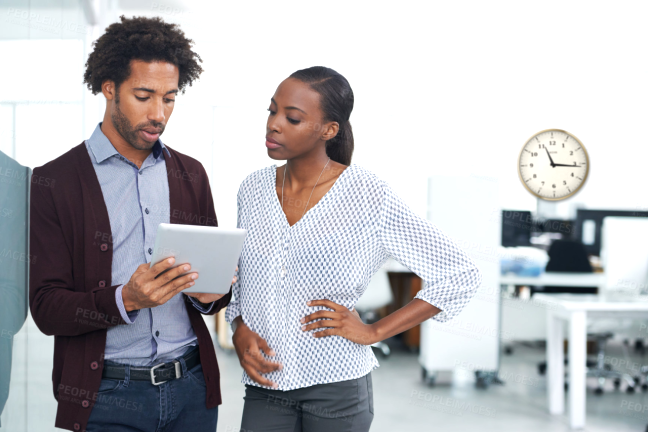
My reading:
11h16
